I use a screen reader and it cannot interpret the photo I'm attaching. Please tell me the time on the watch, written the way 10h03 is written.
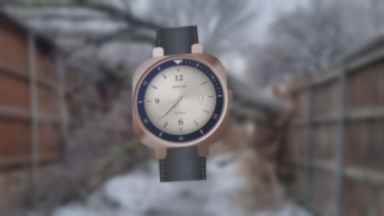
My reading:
7h38
